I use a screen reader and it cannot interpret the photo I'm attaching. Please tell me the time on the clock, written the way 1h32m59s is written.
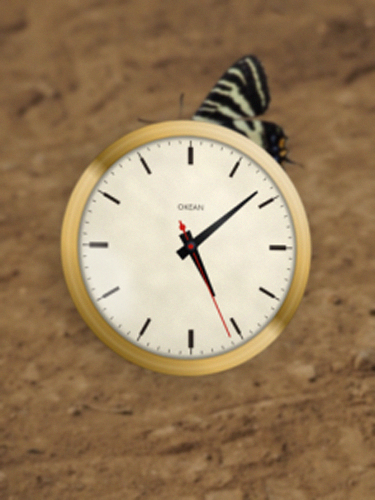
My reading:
5h08m26s
